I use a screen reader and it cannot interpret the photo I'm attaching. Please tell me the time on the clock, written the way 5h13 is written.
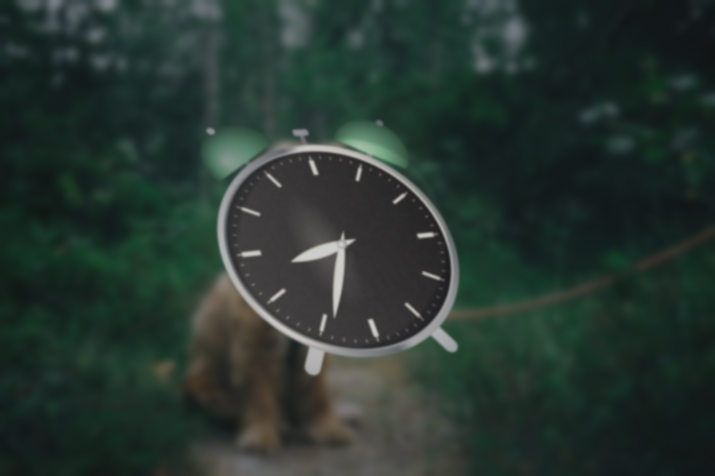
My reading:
8h34
